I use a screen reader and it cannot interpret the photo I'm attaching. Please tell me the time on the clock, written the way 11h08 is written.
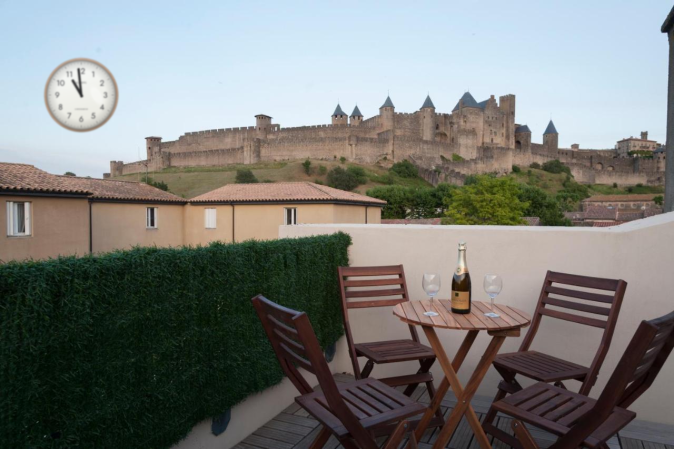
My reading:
10h59
